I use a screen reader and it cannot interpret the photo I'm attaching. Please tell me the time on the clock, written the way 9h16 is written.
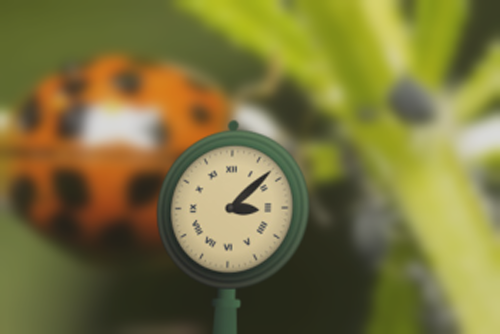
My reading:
3h08
